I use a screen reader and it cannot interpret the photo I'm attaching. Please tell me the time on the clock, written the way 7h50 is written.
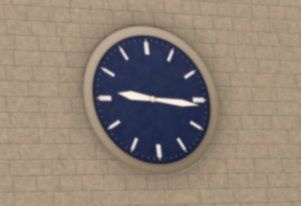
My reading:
9h16
